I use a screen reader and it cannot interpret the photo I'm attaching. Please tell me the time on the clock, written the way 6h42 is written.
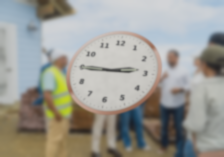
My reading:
2h45
